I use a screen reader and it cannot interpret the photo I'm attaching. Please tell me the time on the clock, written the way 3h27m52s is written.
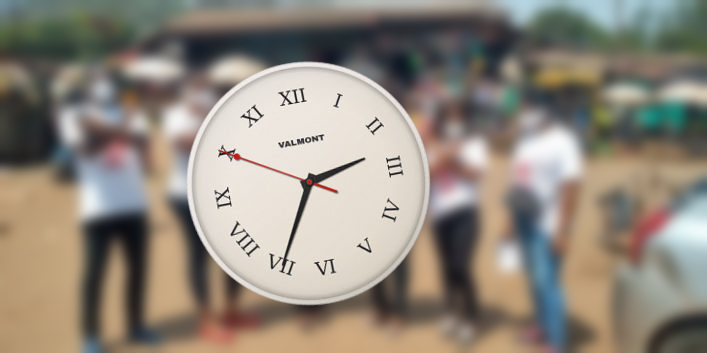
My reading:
2h34m50s
